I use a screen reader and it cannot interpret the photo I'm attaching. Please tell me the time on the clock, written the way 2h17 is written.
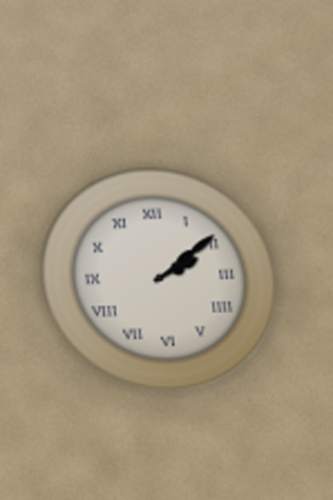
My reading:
2h09
